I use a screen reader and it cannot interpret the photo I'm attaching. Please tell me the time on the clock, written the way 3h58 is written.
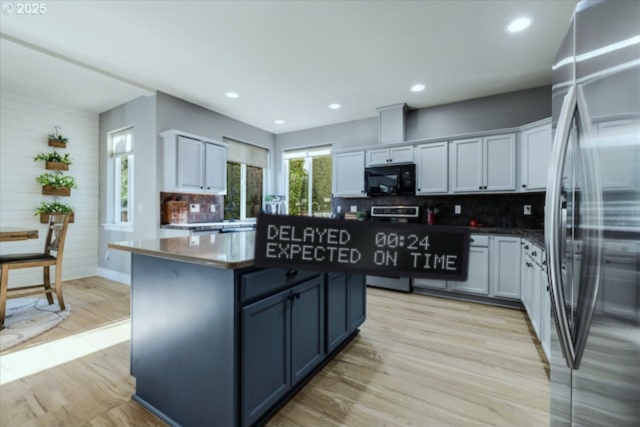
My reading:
0h24
